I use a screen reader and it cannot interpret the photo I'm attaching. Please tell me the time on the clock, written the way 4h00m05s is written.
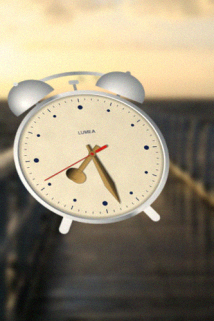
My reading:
7h27m41s
